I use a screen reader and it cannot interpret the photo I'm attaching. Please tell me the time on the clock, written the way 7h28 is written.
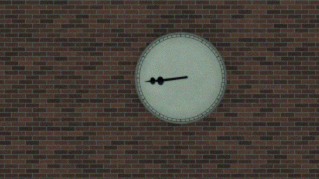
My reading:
8h44
